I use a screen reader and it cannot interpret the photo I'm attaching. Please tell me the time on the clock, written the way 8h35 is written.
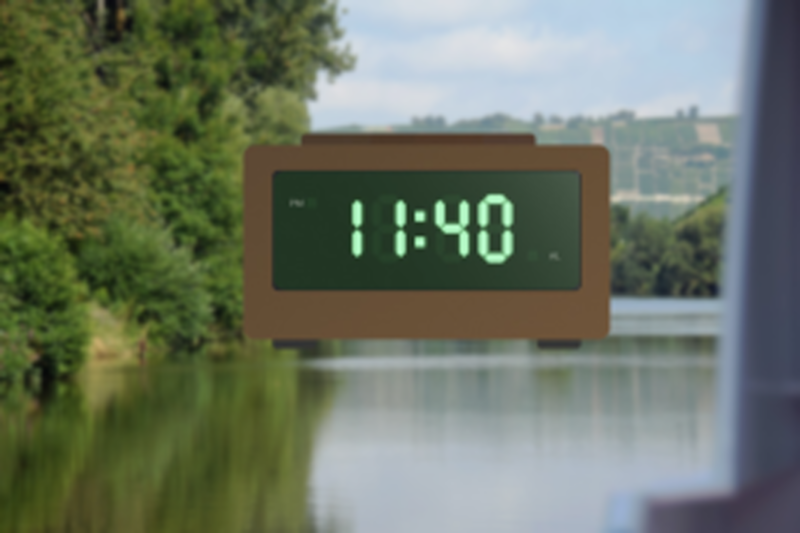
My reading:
11h40
